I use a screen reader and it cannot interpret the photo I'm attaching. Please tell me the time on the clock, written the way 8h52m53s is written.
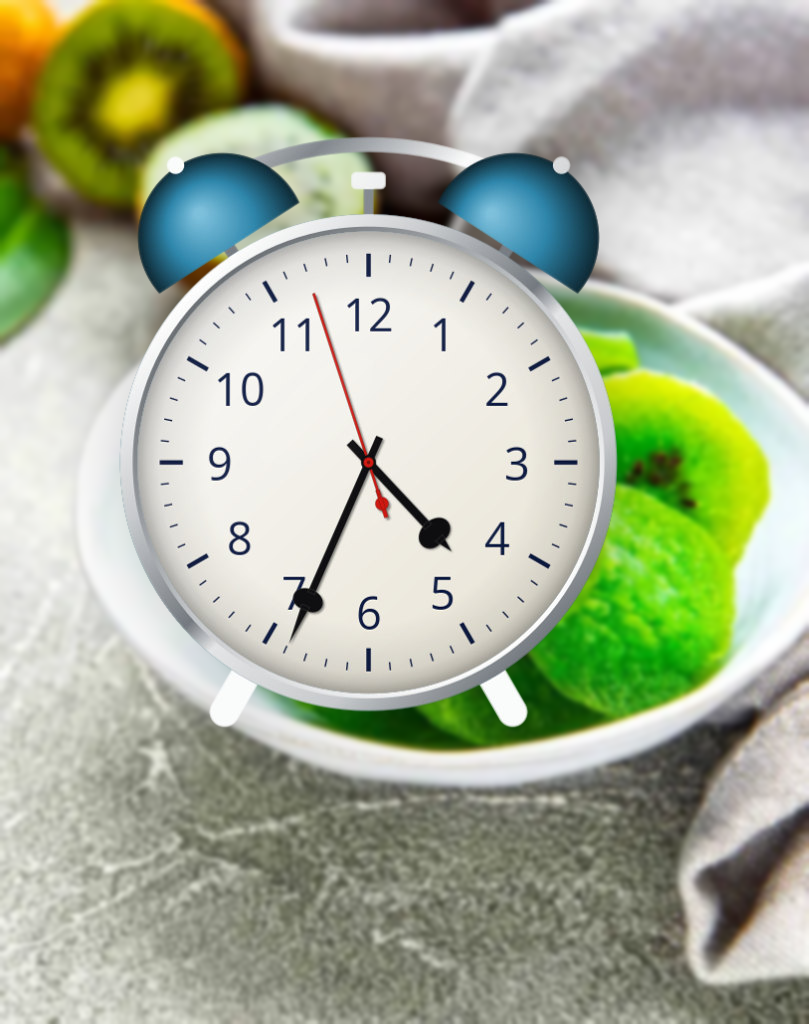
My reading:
4h33m57s
